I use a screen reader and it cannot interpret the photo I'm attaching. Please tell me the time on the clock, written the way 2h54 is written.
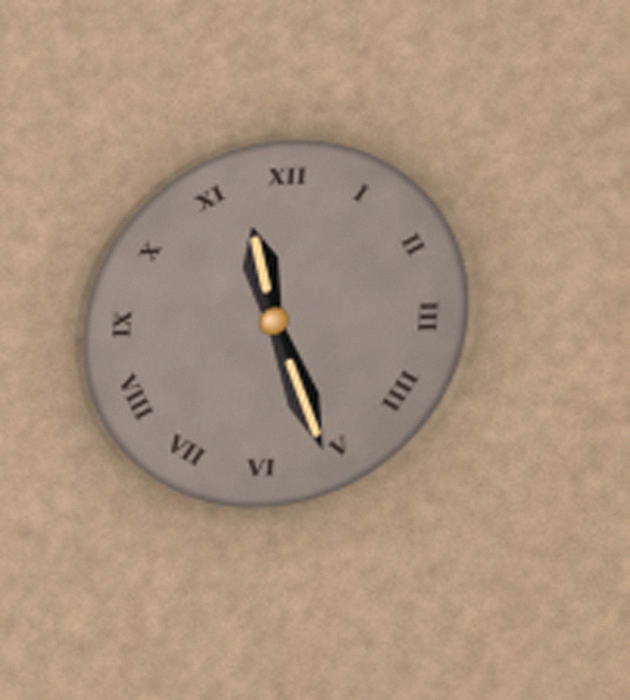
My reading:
11h26
